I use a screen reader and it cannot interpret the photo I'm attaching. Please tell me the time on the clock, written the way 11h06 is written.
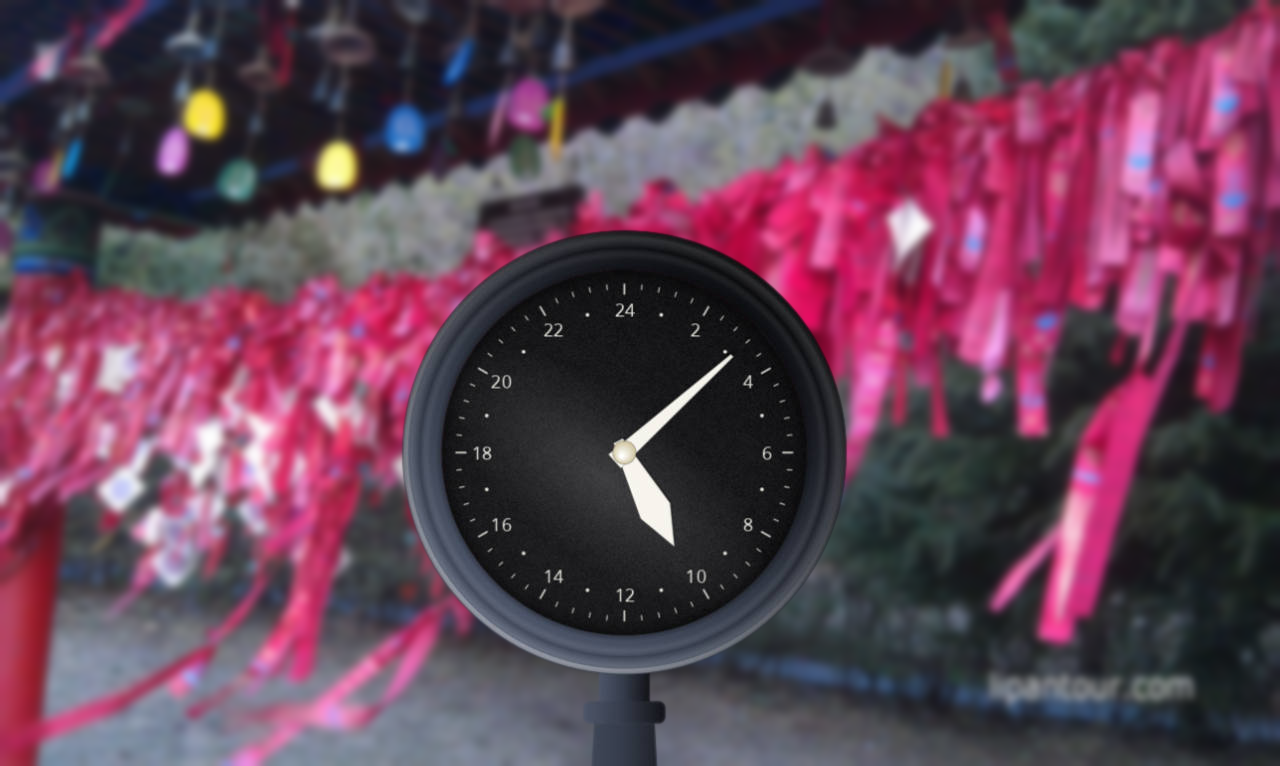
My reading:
10h08
